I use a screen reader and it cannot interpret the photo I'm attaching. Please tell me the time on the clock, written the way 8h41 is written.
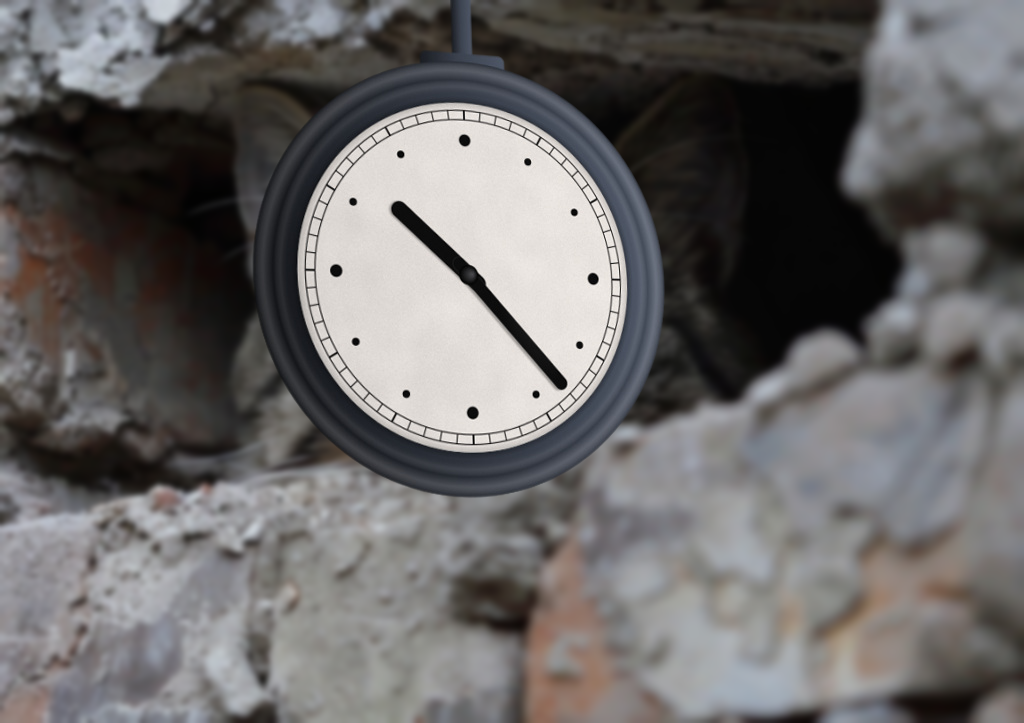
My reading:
10h23
